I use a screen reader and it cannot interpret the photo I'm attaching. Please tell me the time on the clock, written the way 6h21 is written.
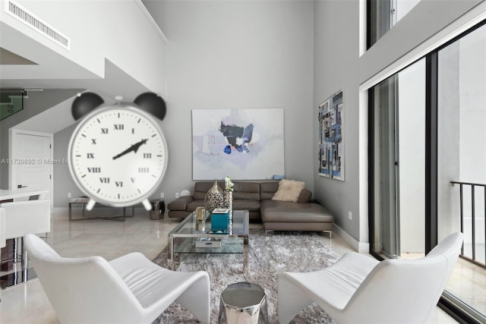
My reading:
2h10
